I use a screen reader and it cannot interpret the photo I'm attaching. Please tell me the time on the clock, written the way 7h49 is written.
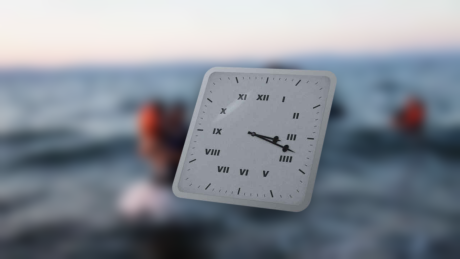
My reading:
3h18
